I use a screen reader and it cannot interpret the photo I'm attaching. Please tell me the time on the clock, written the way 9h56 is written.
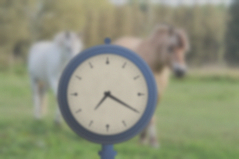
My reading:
7h20
